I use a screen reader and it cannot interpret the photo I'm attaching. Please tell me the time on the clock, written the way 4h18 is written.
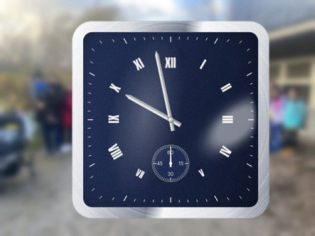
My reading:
9h58
